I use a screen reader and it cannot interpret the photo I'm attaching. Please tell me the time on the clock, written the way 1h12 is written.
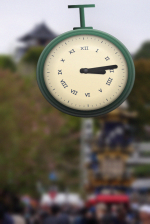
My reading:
3h14
